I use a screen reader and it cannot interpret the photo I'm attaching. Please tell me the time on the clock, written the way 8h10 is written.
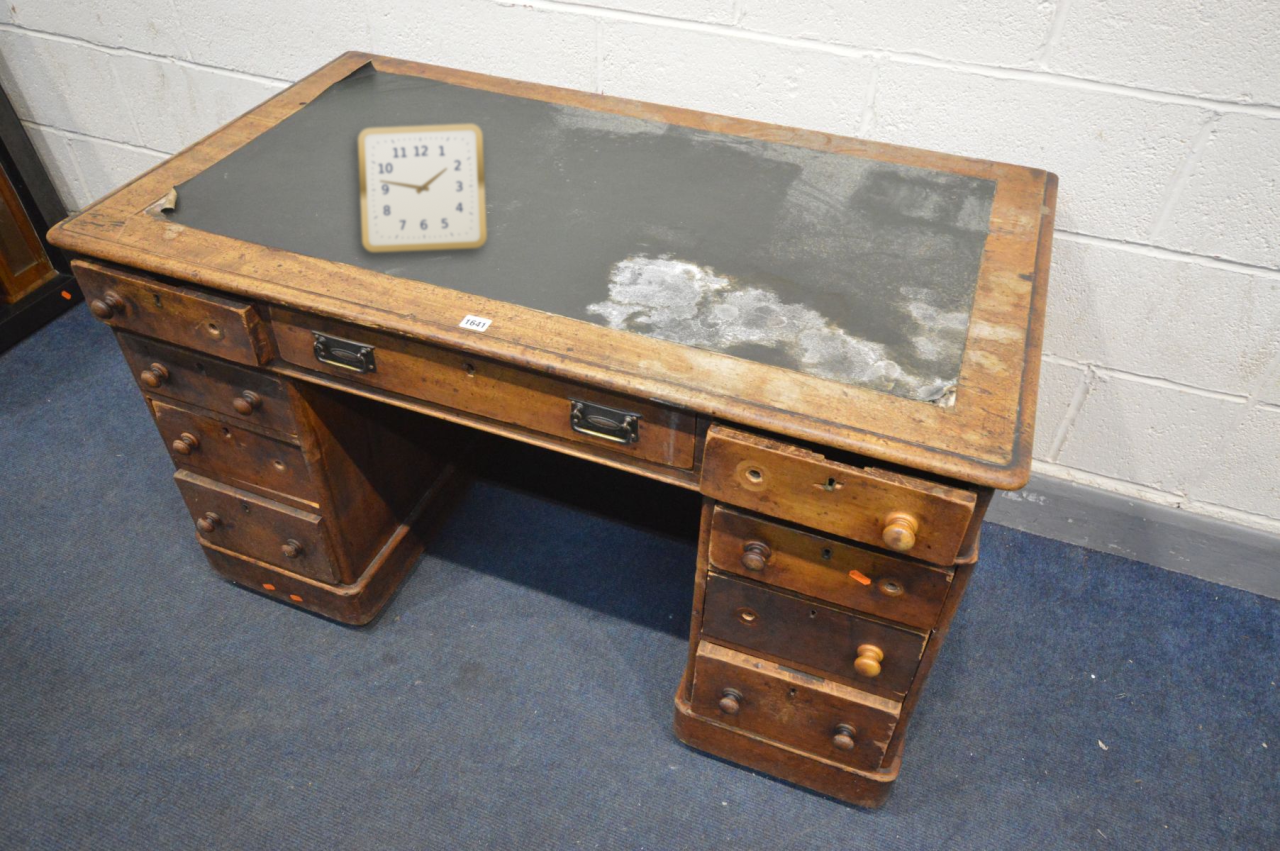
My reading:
1h47
